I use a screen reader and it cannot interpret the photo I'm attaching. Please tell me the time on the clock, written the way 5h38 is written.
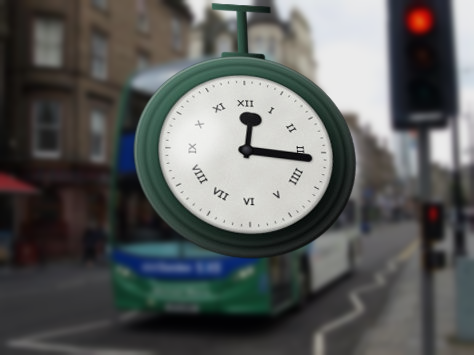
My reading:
12h16
